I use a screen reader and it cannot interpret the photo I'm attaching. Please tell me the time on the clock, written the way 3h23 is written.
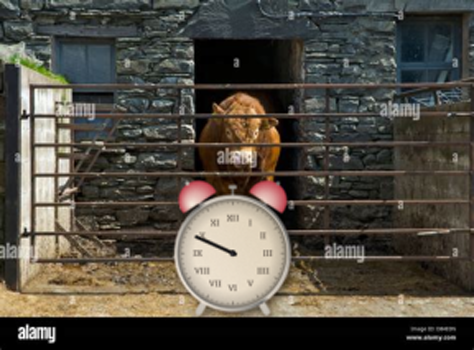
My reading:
9h49
